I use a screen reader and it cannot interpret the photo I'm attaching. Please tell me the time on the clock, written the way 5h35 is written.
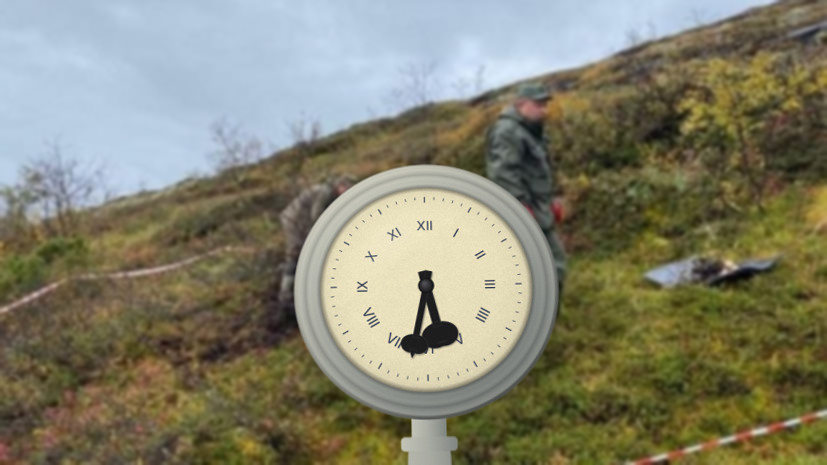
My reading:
5h32
